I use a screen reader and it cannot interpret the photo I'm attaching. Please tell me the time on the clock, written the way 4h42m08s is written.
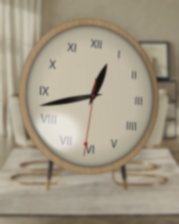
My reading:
12h42m31s
